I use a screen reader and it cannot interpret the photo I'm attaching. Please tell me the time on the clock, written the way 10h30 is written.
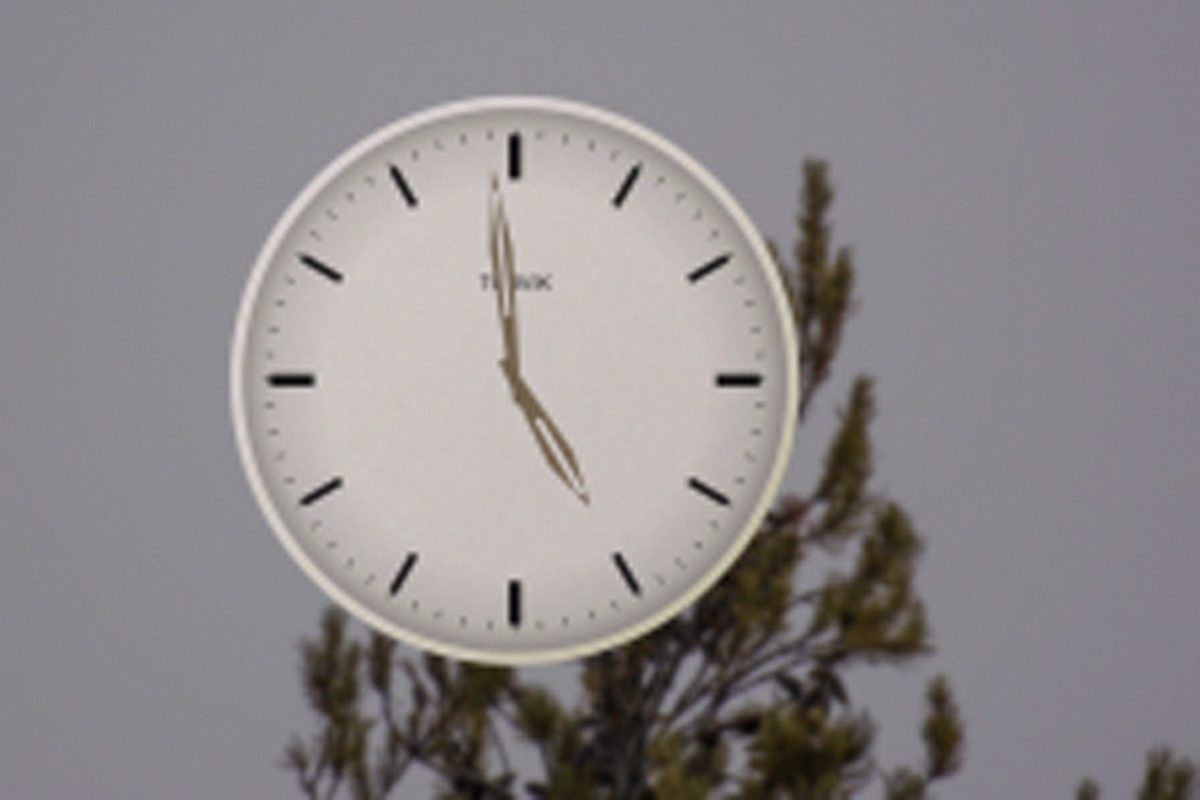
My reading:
4h59
